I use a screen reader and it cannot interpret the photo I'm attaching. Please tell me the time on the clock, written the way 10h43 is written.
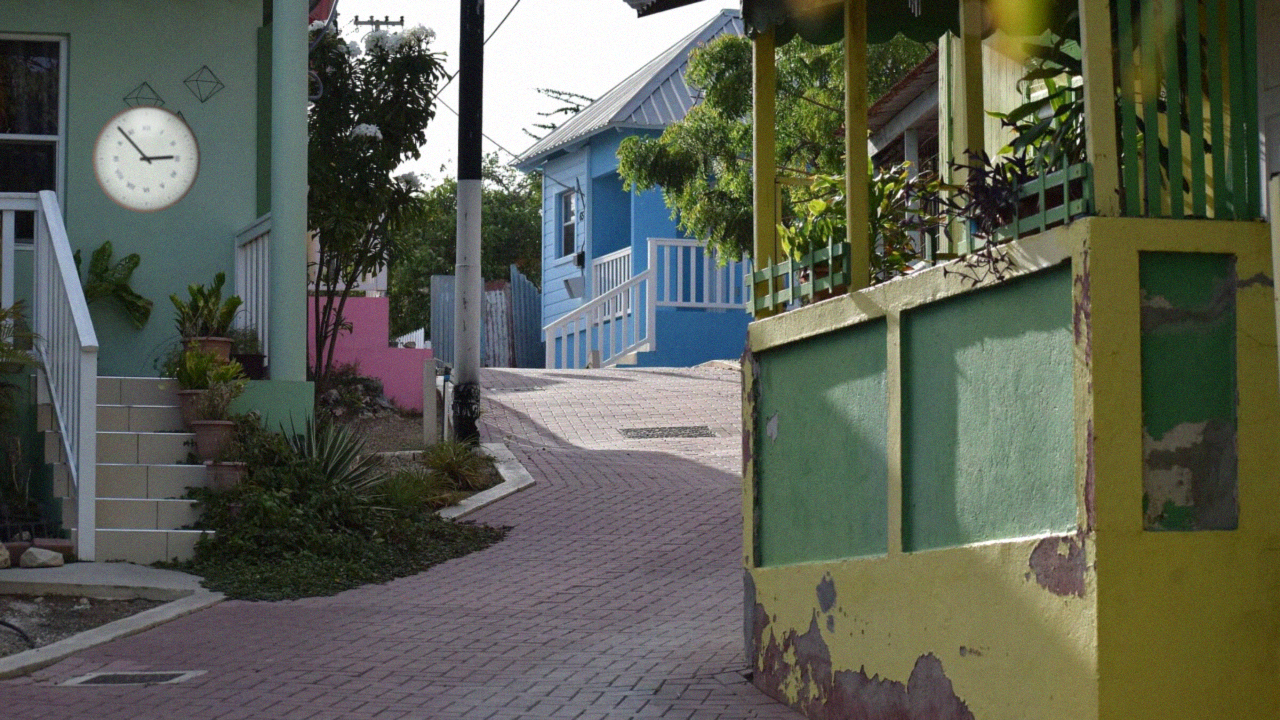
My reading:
2h53
